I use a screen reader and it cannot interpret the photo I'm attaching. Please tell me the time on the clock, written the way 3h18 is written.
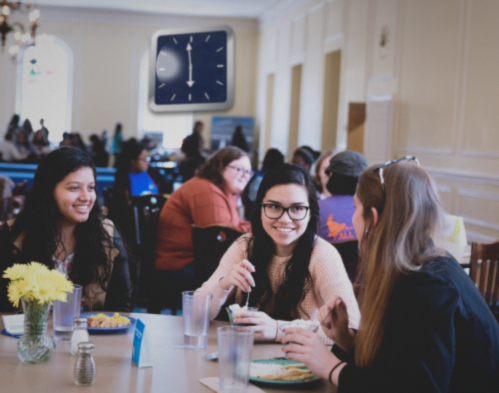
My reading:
5h59
